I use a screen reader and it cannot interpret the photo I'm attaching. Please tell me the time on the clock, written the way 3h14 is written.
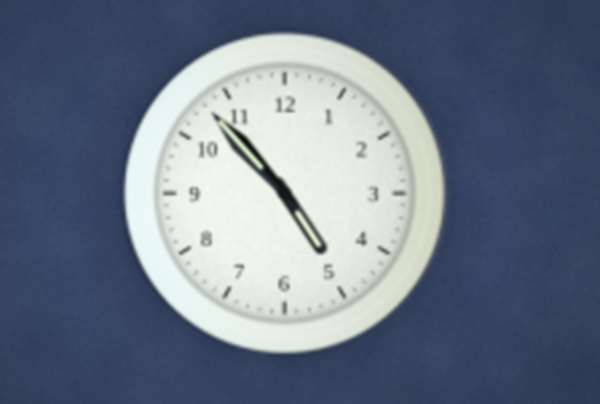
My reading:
4h53
